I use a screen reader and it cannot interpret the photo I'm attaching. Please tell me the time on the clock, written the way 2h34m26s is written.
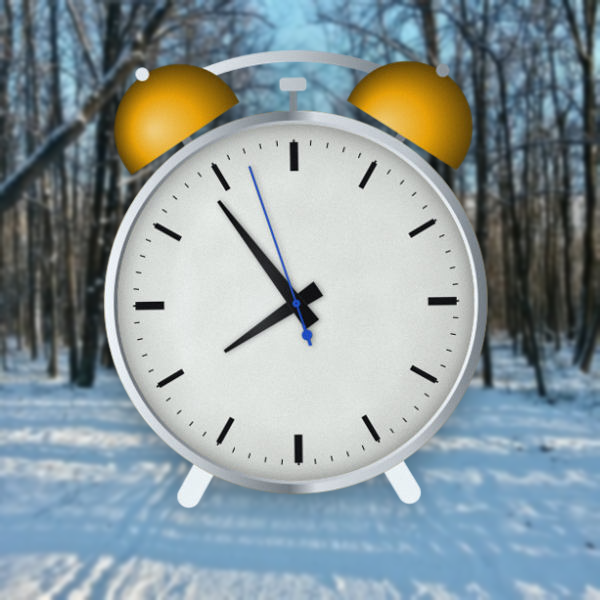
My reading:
7h53m57s
